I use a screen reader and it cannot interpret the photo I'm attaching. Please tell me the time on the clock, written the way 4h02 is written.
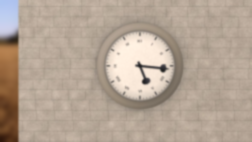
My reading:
5h16
